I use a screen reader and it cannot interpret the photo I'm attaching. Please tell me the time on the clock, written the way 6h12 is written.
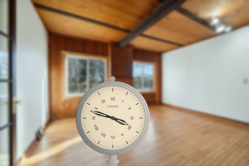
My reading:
3h48
